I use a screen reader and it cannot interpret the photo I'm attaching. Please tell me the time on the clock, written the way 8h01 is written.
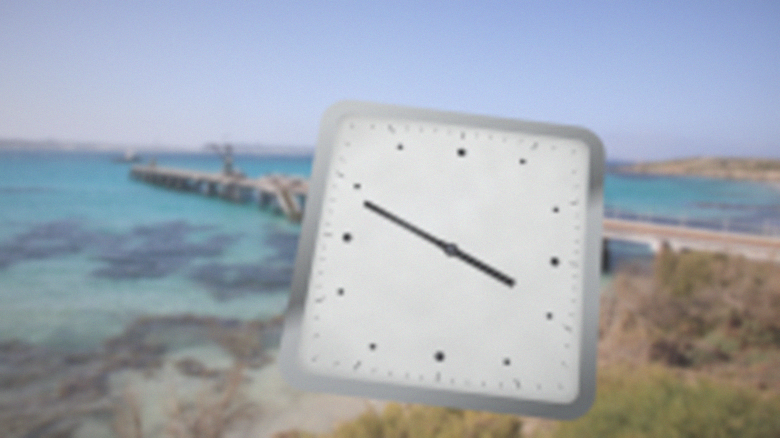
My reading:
3h49
